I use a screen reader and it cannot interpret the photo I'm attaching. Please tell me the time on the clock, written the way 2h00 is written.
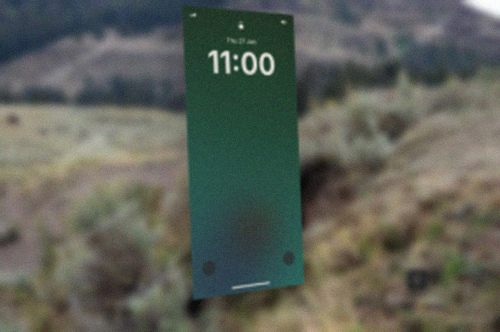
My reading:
11h00
